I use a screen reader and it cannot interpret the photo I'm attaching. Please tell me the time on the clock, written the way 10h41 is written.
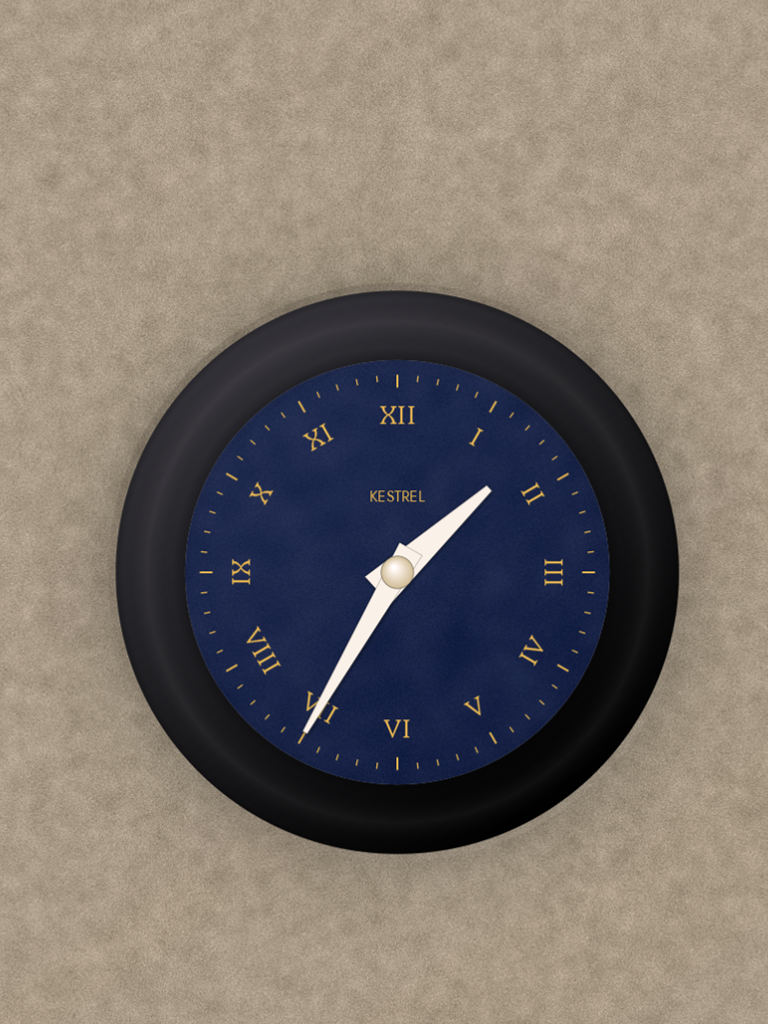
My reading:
1h35
